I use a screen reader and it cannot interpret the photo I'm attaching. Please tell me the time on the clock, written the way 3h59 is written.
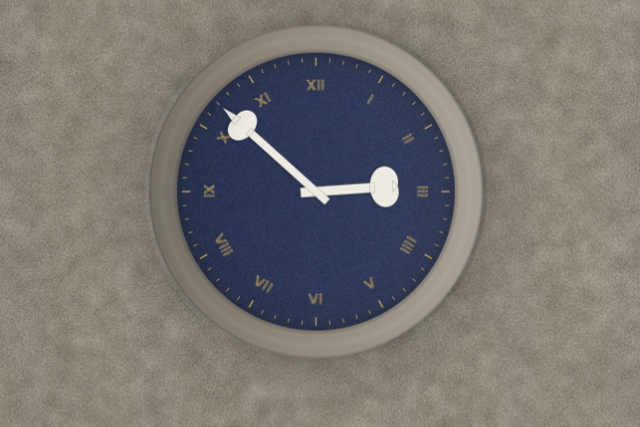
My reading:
2h52
